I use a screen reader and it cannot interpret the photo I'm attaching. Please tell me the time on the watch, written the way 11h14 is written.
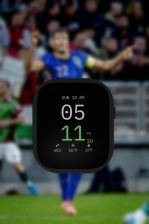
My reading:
5h11
